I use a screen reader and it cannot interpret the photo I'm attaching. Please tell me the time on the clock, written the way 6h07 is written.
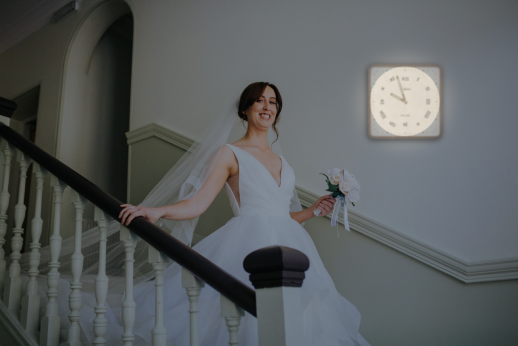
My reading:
9h57
